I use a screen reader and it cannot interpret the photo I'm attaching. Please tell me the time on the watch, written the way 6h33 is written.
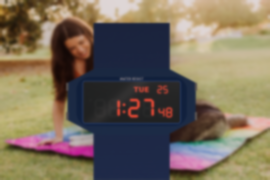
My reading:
1h27
